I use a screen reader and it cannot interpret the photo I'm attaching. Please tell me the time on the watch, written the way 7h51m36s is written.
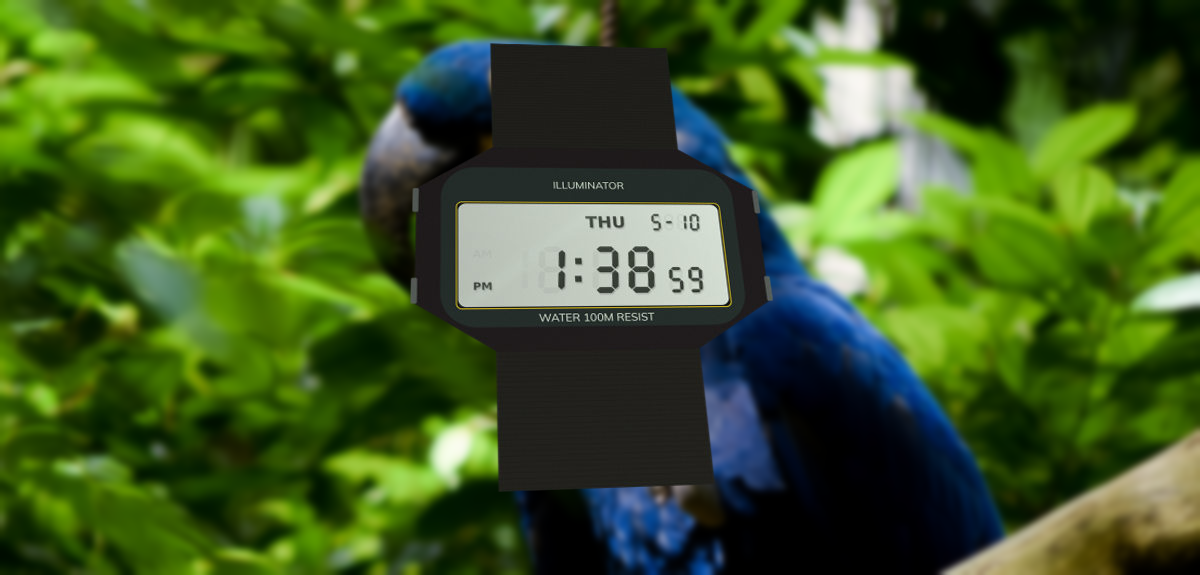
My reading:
1h38m59s
